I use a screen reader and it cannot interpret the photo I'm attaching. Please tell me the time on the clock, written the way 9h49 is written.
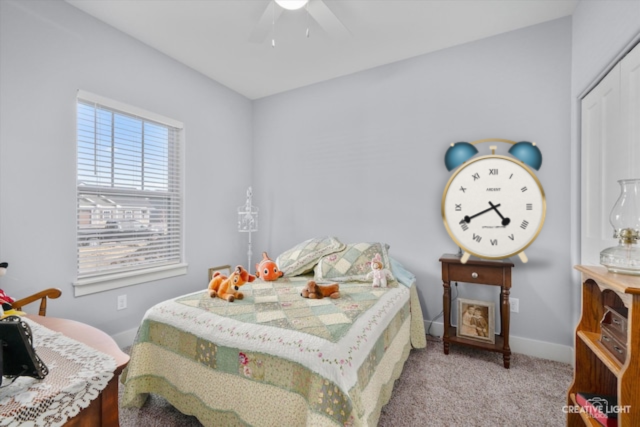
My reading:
4h41
